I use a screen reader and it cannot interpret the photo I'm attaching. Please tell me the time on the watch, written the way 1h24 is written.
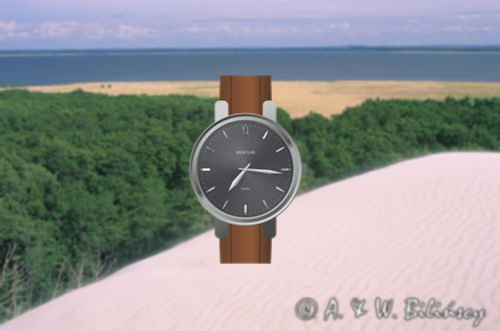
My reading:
7h16
